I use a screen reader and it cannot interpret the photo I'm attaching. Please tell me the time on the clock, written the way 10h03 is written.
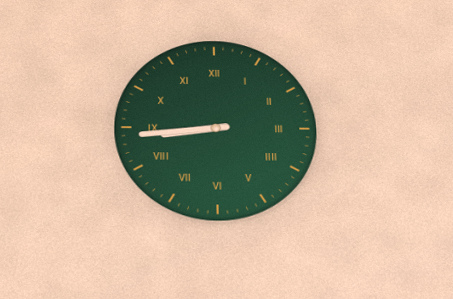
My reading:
8h44
